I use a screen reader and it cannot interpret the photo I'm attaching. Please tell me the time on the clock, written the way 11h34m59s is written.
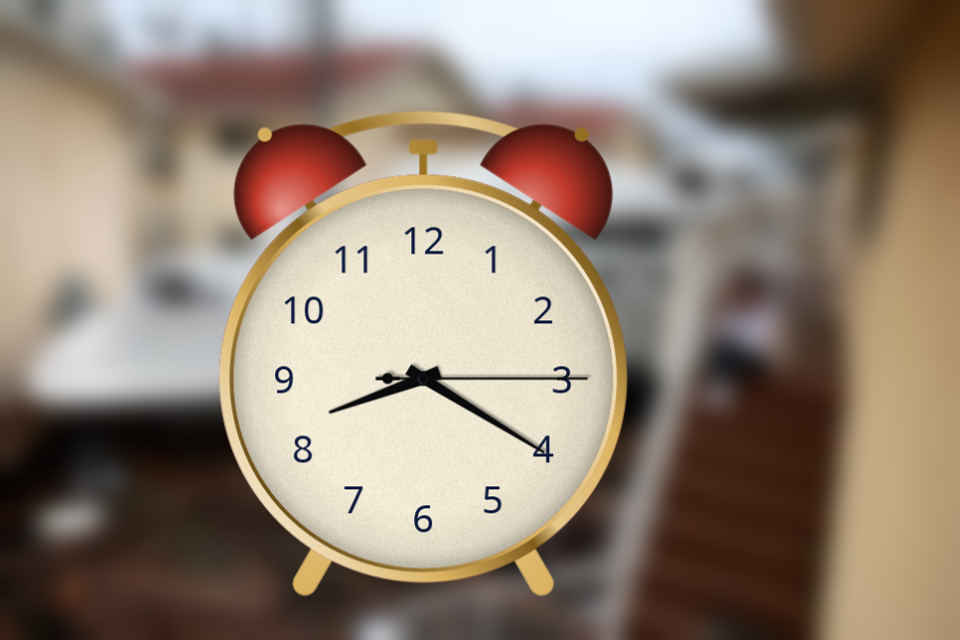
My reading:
8h20m15s
